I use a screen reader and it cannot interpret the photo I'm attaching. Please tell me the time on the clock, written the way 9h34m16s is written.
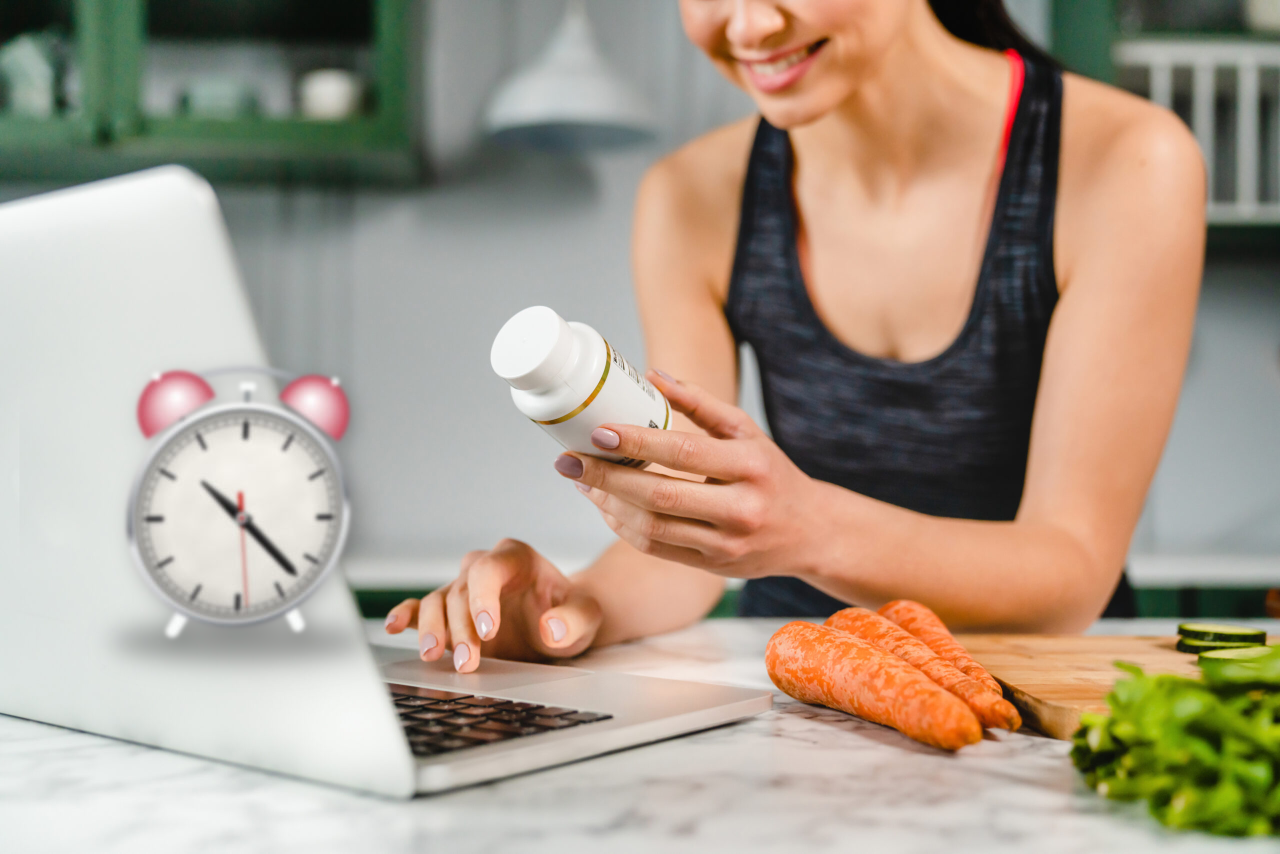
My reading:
10h22m29s
